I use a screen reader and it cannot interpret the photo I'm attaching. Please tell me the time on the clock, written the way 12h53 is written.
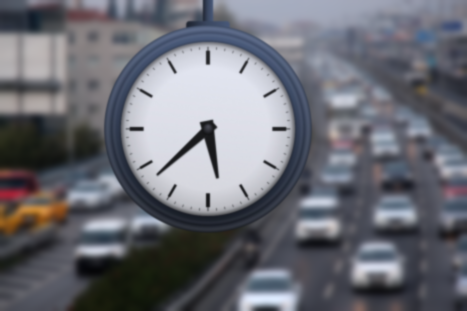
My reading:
5h38
